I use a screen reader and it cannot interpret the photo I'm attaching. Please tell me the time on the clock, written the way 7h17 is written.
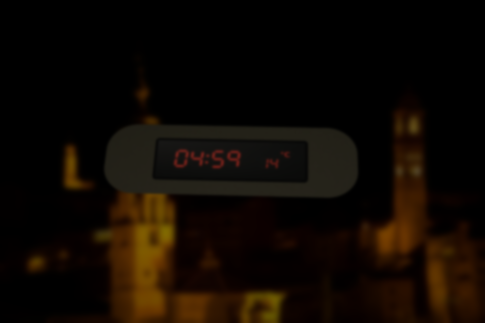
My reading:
4h59
